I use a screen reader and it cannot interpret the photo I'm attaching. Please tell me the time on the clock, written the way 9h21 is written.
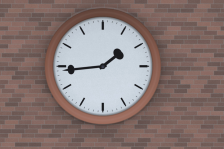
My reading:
1h44
